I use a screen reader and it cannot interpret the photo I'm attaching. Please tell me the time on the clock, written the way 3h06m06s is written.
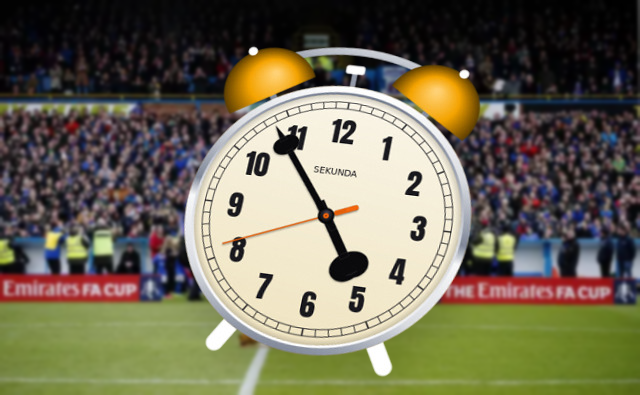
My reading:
4h53m41s
